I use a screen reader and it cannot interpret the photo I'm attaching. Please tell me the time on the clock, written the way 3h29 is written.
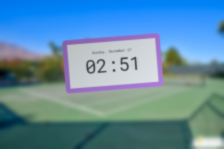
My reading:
2h51
